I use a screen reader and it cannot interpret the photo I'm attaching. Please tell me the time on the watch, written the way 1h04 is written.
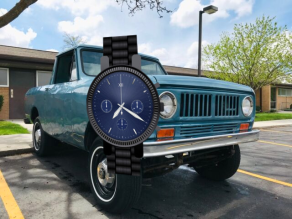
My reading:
7h20
